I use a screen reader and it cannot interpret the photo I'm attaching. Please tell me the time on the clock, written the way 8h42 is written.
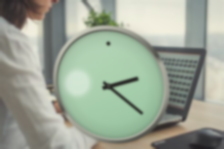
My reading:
2h21
